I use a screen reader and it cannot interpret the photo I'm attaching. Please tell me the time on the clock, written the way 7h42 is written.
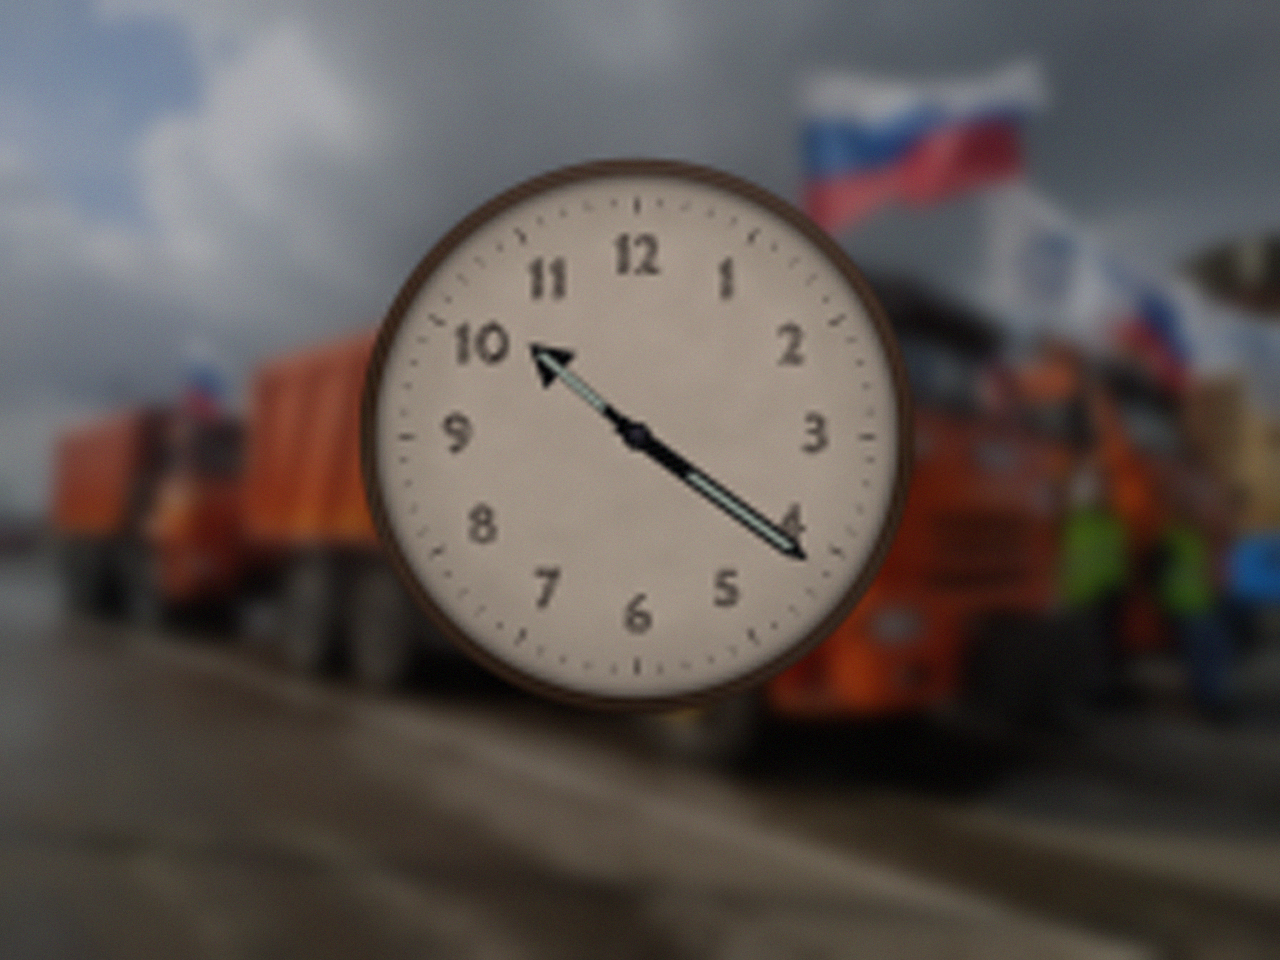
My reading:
10h21
